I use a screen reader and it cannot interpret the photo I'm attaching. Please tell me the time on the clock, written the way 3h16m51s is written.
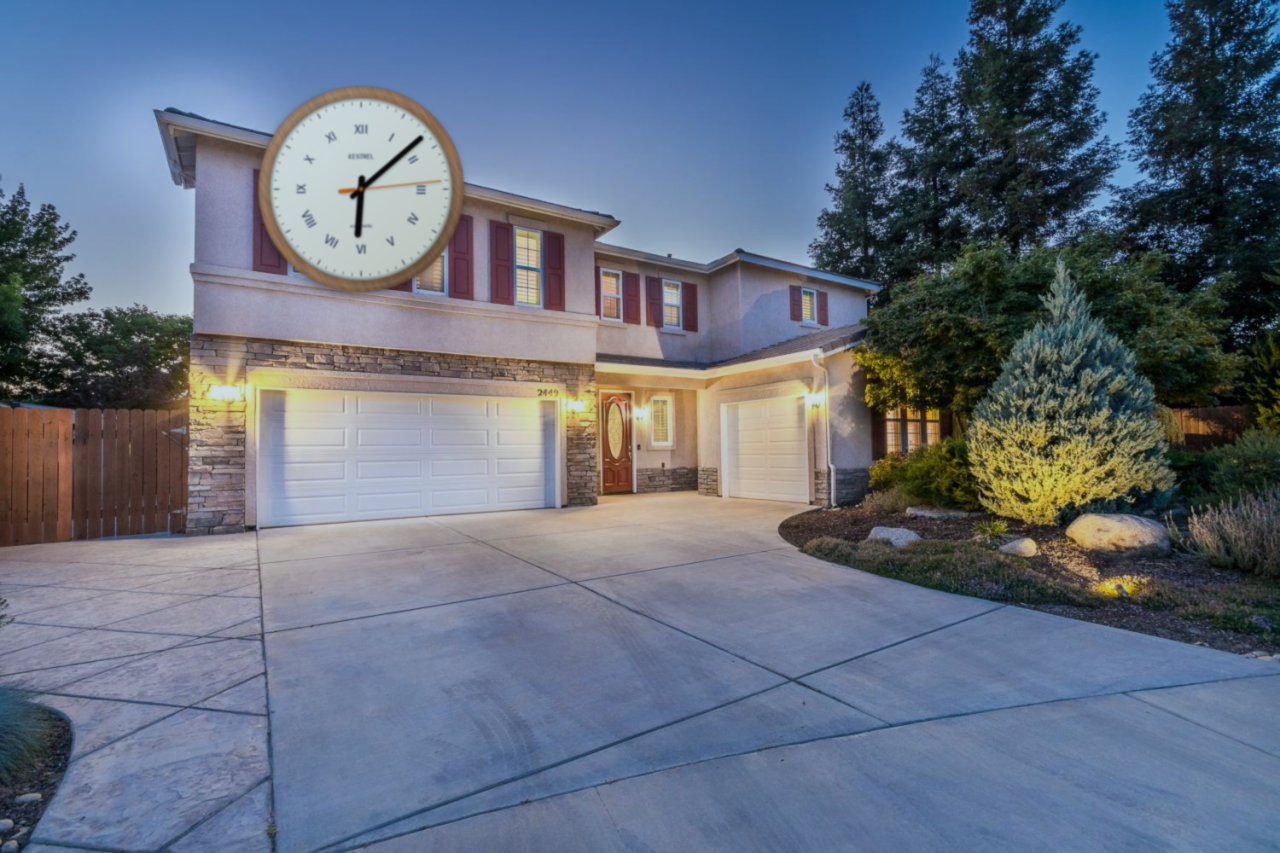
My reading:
6h08m14s
